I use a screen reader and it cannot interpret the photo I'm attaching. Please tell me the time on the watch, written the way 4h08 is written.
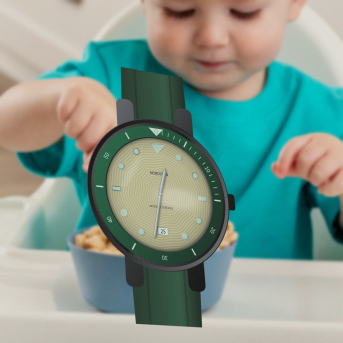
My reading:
12h32
